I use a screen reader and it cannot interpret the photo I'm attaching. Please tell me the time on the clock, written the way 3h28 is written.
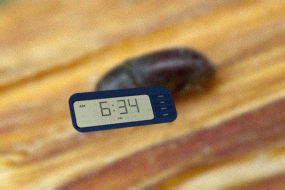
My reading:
6h34
